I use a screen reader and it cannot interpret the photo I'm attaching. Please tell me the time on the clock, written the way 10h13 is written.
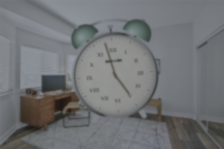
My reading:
4h58
